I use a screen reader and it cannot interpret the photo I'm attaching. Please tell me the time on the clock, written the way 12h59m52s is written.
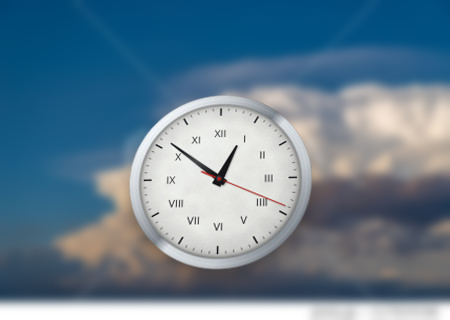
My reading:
12h51m19s
